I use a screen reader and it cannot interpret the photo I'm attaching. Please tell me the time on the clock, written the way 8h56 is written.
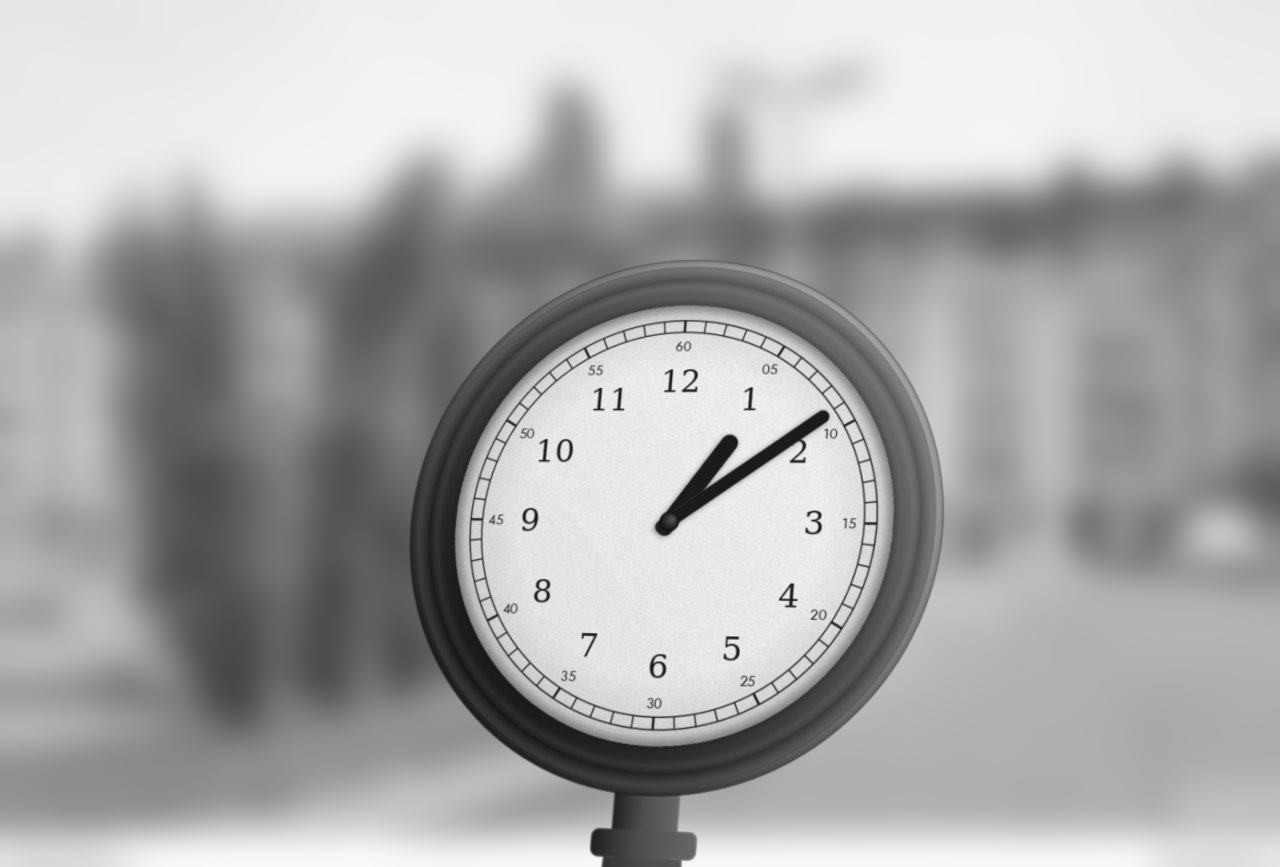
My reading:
1h09
